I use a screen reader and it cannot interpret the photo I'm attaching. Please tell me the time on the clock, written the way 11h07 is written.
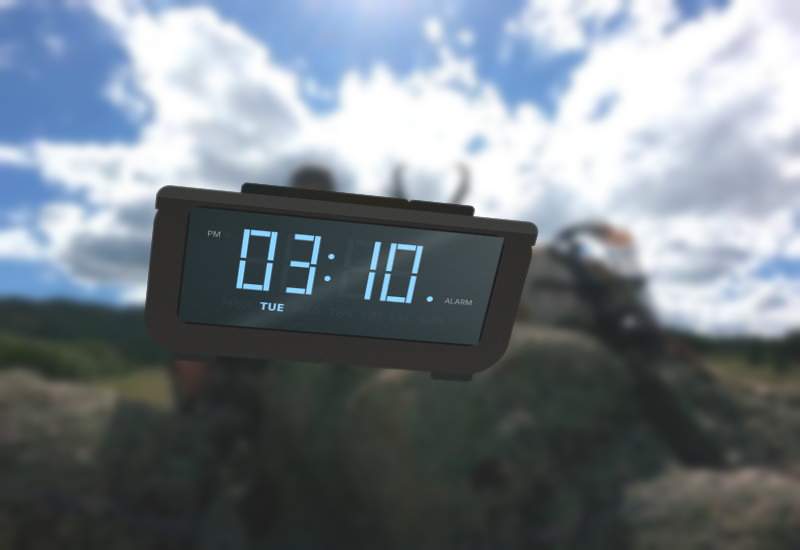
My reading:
3h10
